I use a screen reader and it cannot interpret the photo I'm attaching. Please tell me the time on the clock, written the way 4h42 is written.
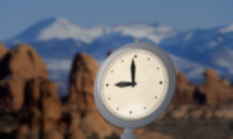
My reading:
8h59
